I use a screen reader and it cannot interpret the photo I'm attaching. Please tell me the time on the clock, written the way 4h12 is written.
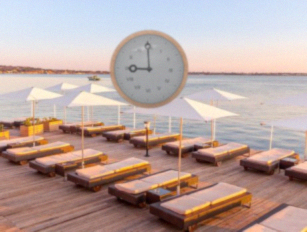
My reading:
8h59
